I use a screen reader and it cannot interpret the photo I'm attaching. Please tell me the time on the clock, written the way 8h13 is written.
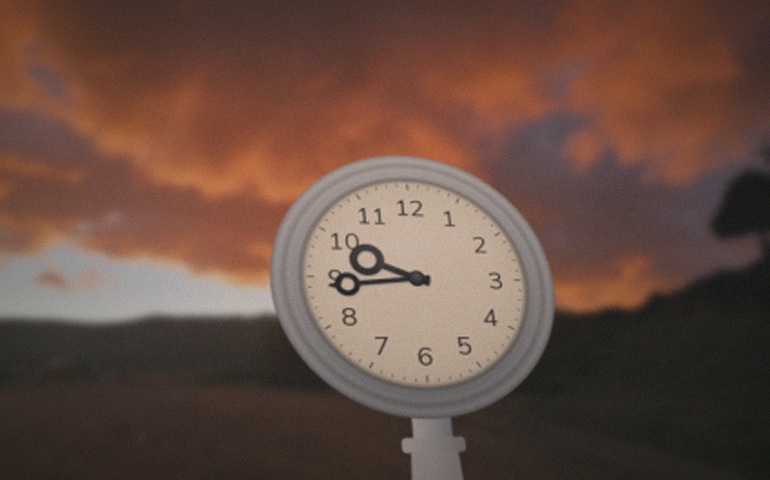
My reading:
9h44
